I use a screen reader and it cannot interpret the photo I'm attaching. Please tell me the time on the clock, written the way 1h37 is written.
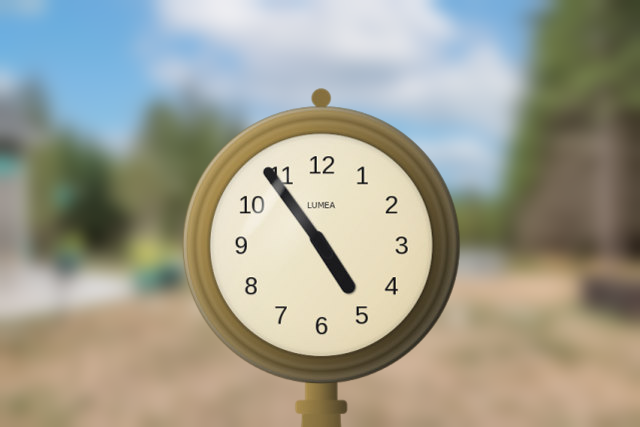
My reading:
4h54
